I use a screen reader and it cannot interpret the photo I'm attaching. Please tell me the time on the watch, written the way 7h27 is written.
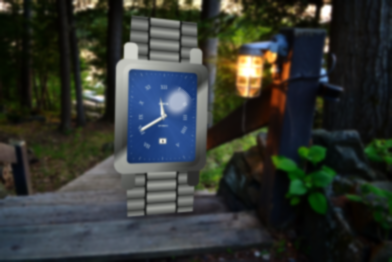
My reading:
11h40
